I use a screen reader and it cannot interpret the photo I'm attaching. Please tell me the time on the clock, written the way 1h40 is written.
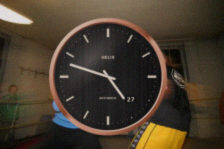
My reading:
4h48
